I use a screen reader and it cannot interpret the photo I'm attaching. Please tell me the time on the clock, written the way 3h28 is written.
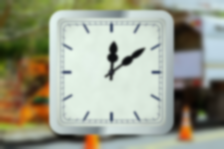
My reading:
12h09
